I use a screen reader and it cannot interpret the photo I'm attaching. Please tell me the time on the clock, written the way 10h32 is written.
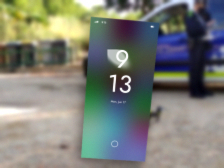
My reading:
9h13
